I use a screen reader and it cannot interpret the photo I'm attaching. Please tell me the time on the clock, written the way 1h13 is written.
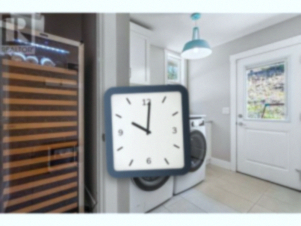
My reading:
10h01
